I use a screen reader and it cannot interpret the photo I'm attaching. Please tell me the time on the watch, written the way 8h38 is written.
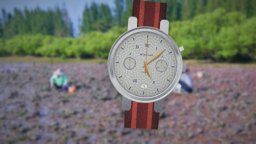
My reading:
5h08
